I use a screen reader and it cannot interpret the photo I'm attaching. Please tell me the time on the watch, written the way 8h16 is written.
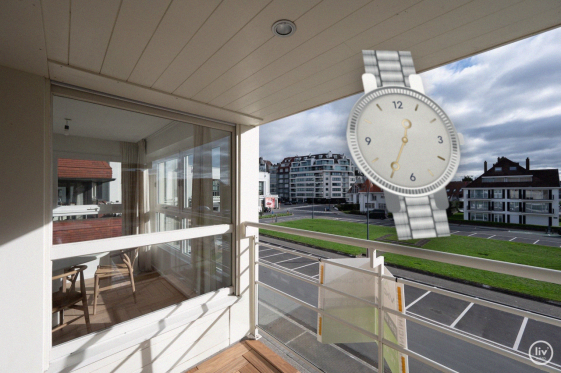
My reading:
12h35
